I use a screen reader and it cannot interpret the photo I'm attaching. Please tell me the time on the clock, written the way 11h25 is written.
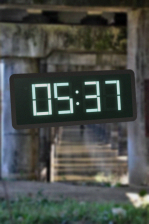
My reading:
5h37
